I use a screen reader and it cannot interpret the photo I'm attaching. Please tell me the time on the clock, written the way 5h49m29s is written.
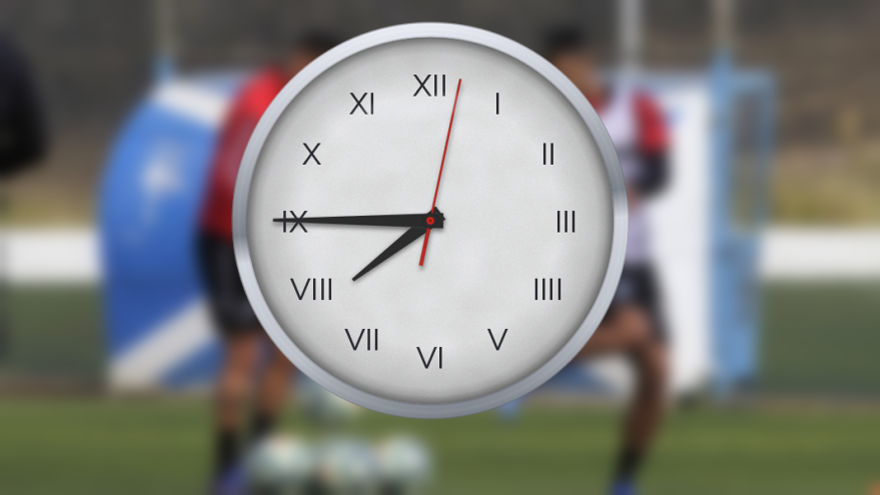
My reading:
7h45m02s
